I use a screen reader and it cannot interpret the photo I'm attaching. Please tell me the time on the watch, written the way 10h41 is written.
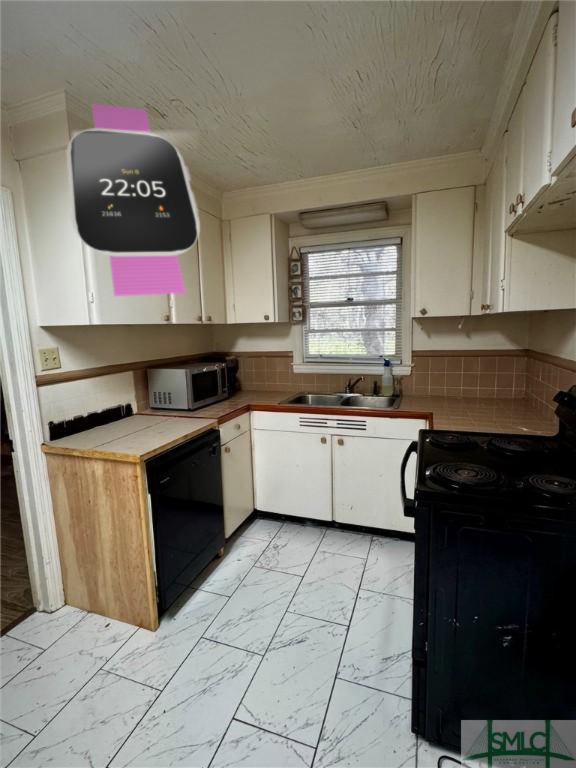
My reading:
22h05
